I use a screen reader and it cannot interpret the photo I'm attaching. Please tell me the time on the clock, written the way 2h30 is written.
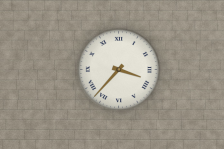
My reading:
3h37
